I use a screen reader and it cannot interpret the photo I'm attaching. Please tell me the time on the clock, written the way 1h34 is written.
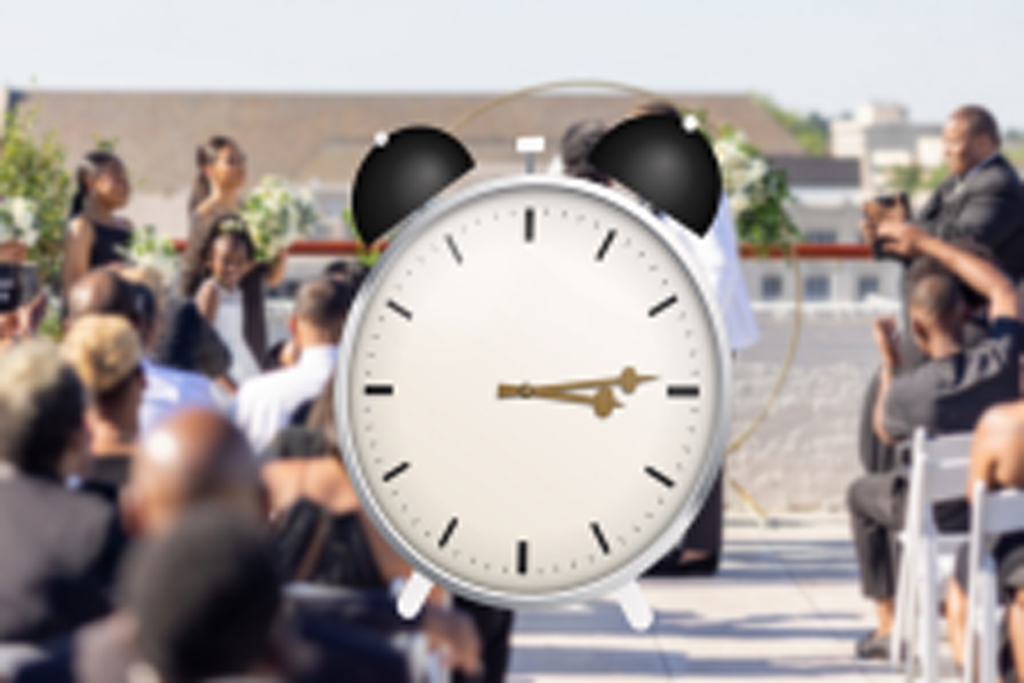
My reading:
3h14
